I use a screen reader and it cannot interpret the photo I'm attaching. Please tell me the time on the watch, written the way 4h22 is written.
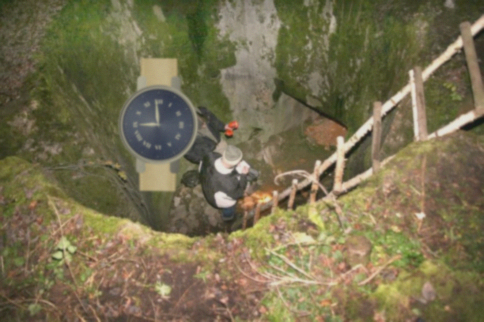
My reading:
8h59
